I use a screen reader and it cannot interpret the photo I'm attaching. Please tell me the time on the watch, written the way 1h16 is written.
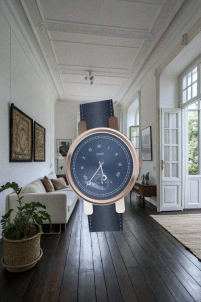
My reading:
5h37
